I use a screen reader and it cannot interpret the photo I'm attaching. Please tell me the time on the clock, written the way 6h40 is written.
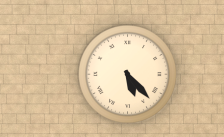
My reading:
5h23
